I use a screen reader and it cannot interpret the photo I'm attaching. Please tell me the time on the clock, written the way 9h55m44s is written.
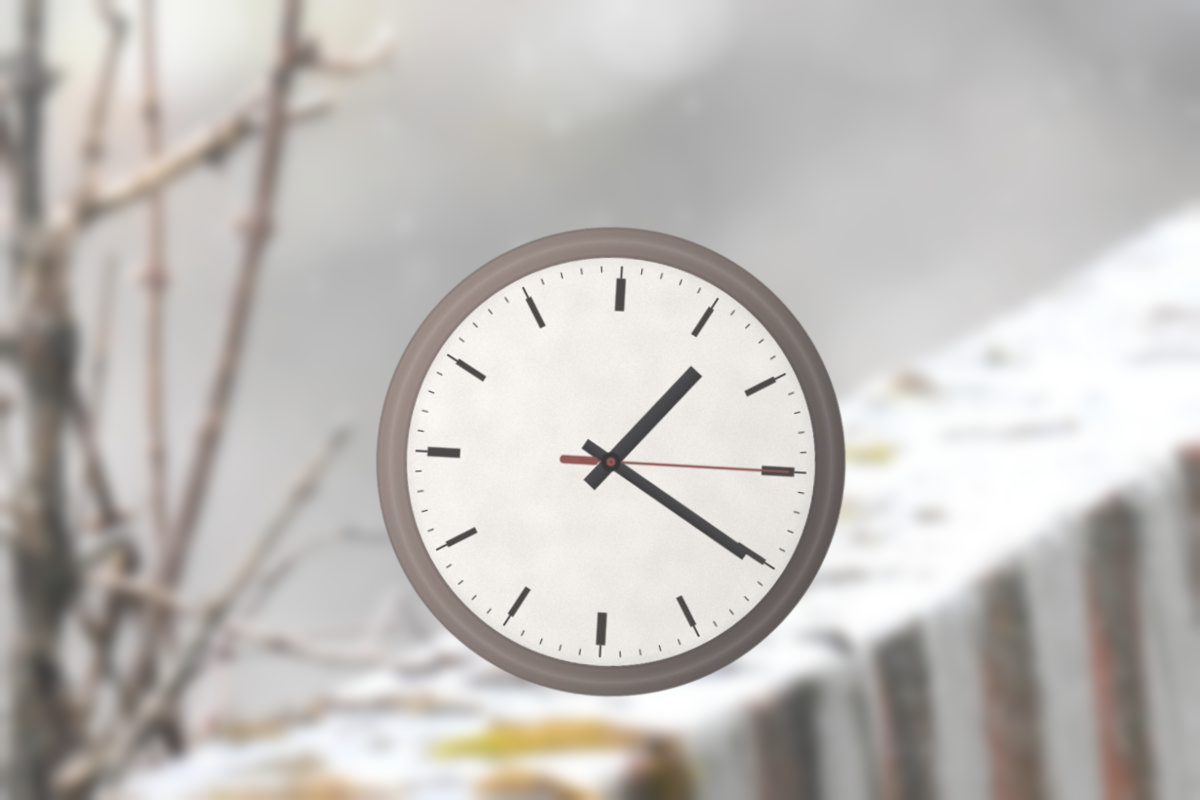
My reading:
1h20m15s
